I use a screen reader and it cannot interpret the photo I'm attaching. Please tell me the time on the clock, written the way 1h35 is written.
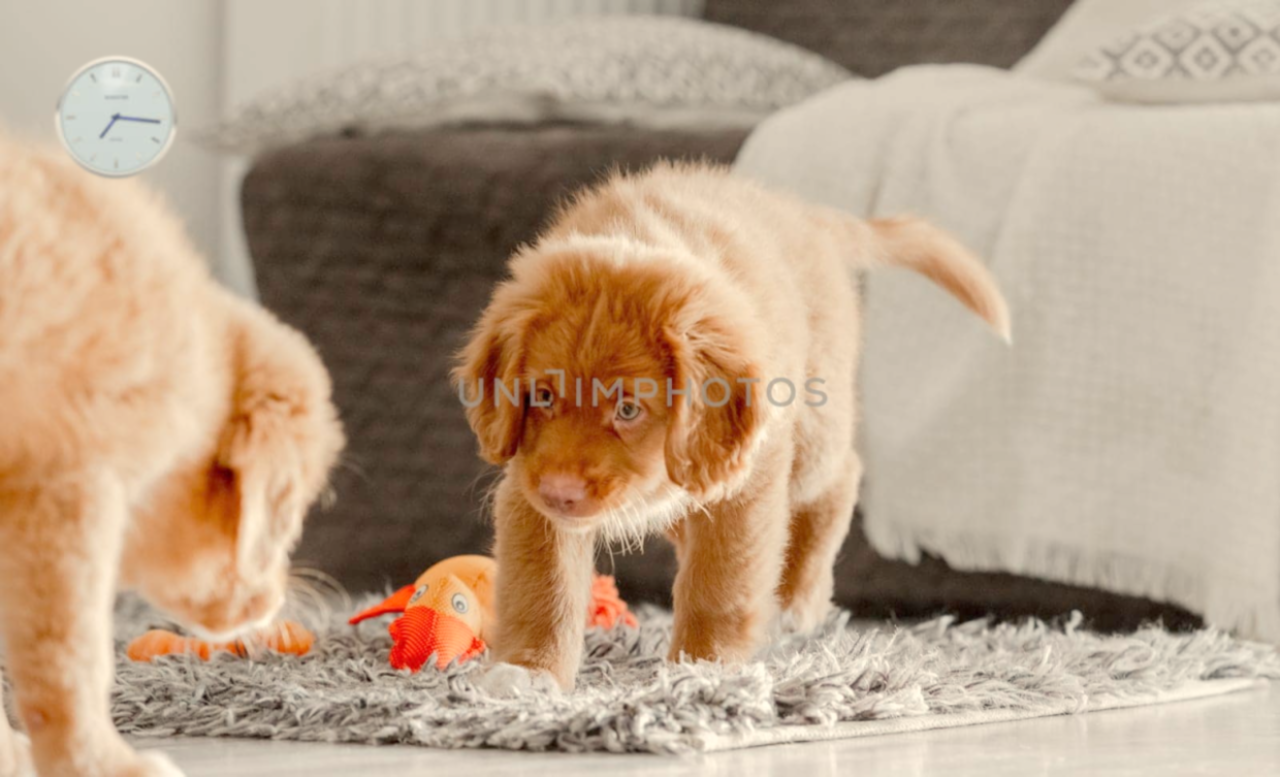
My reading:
7h16
